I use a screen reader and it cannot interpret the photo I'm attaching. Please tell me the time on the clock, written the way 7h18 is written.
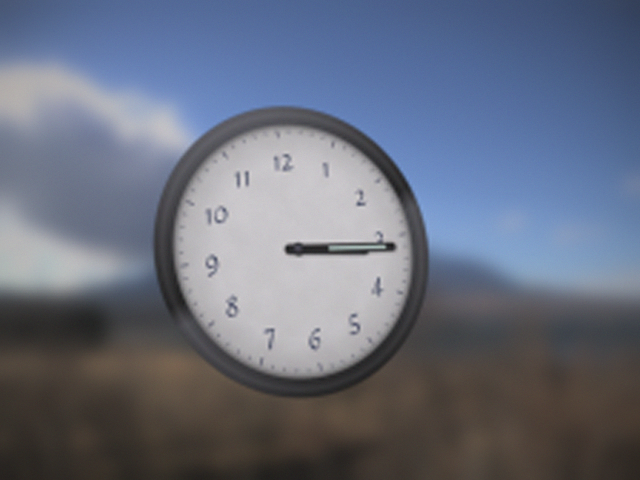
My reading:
3h16
